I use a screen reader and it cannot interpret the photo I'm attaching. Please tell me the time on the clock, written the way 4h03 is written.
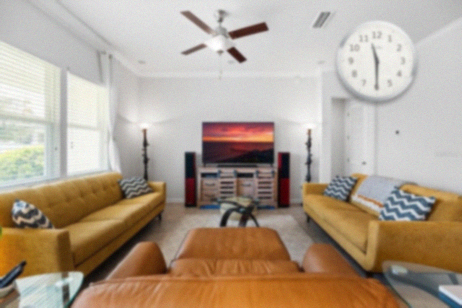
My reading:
11h30
